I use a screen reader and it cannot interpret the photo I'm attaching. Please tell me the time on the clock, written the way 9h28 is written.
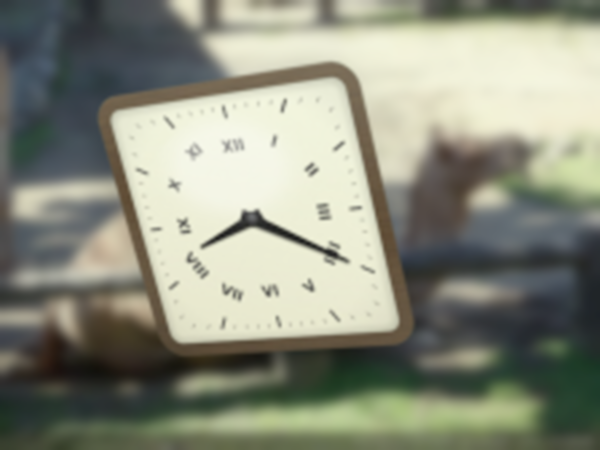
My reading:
8h20
